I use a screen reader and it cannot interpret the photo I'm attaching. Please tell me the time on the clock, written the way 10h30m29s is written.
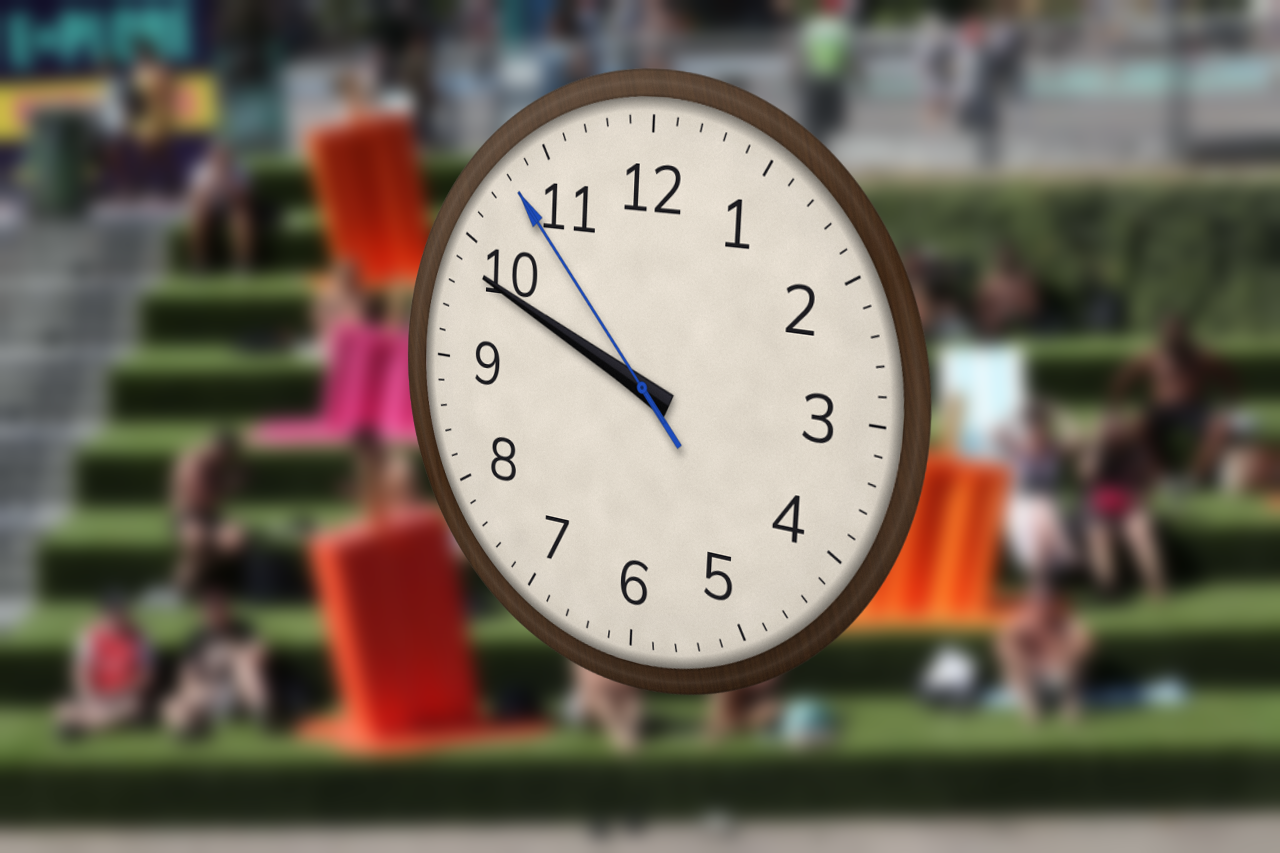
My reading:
9h48m53s
